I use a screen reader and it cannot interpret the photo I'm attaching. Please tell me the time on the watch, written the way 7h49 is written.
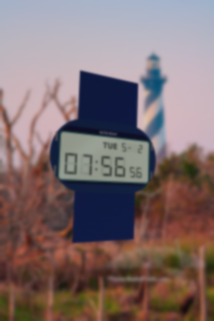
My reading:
7h56
